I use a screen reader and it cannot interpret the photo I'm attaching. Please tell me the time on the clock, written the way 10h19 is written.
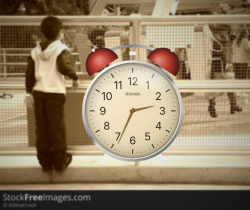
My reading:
2h34
